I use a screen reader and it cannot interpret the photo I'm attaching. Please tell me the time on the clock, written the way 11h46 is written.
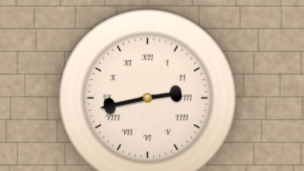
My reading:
2h43
